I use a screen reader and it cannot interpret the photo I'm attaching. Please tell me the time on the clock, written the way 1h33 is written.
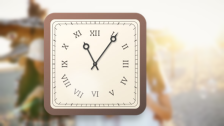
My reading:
11h06
